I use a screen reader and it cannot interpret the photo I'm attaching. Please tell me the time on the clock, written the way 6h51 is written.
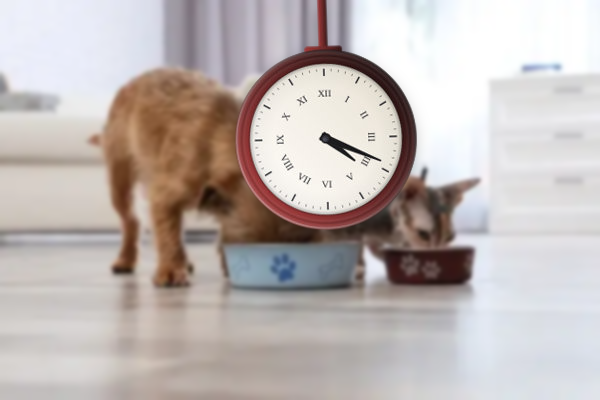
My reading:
4h19
